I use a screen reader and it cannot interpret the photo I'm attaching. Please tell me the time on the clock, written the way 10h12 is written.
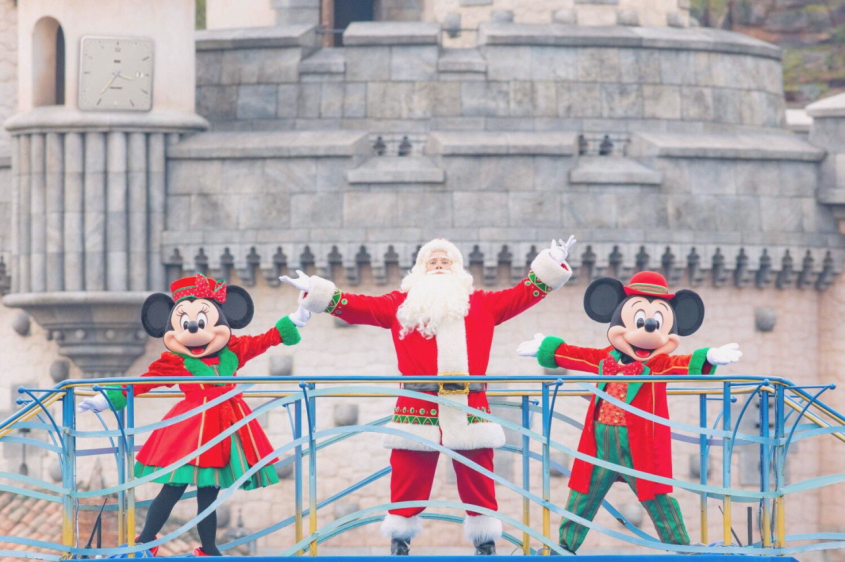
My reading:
3h36
